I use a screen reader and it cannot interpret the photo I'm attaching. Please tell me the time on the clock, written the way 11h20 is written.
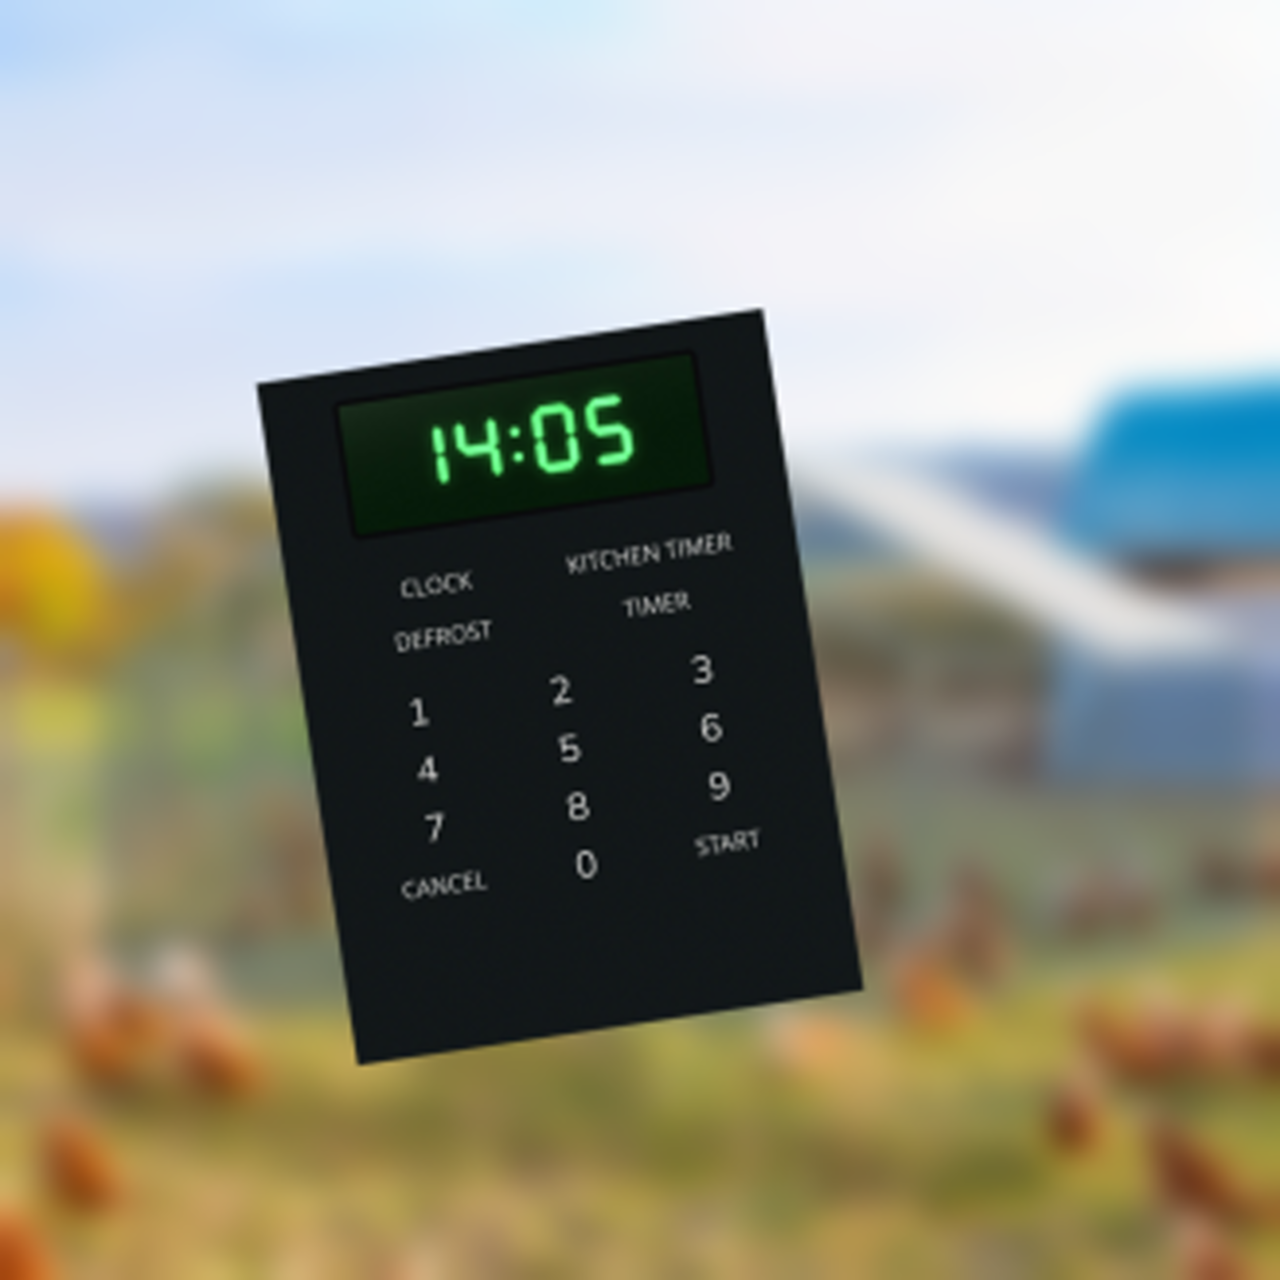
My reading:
14h05
